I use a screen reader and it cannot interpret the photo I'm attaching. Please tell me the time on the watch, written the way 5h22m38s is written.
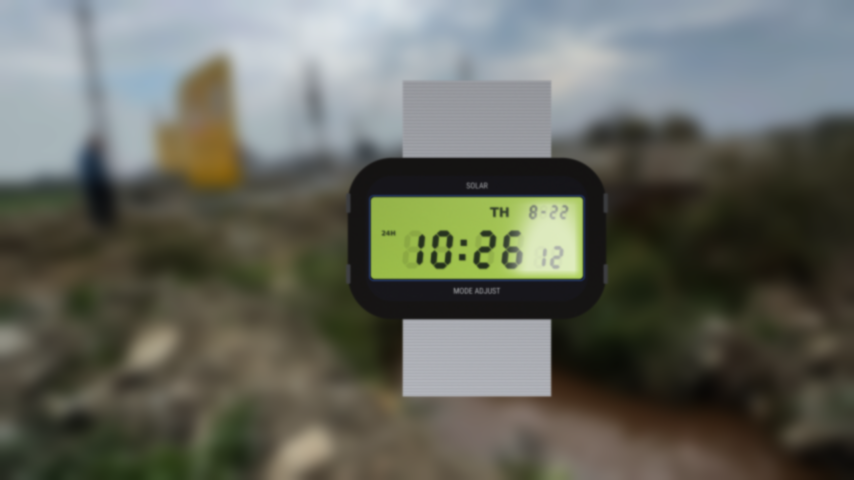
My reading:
10h26m12s
